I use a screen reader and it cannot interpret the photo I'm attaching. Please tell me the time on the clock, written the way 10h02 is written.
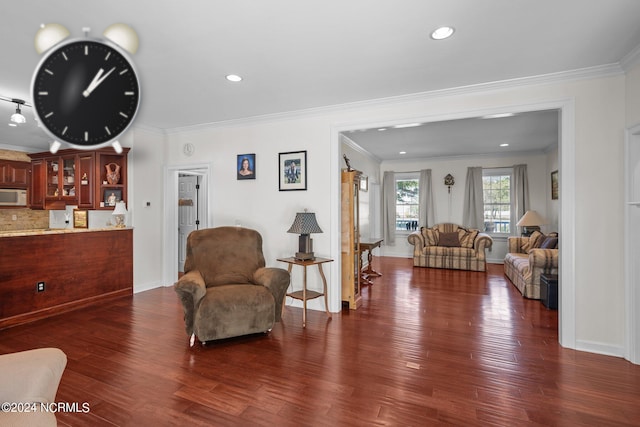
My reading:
1h08
